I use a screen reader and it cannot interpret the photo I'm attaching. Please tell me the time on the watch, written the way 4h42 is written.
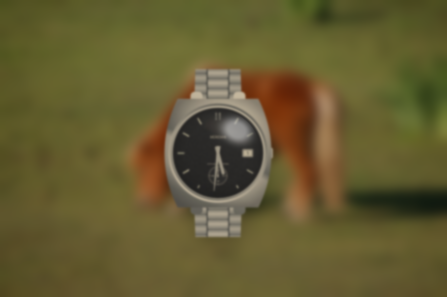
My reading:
5h31
